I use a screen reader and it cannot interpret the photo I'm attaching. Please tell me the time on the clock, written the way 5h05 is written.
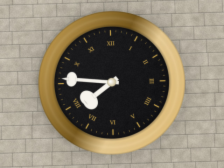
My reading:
7h46
